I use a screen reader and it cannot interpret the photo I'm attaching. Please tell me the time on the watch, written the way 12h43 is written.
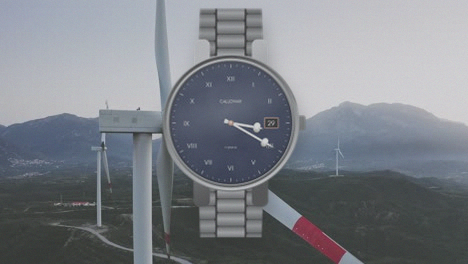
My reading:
3h20
